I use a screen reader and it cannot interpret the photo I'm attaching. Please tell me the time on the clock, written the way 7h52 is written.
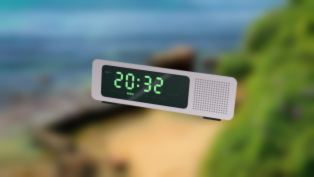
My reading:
20h32
